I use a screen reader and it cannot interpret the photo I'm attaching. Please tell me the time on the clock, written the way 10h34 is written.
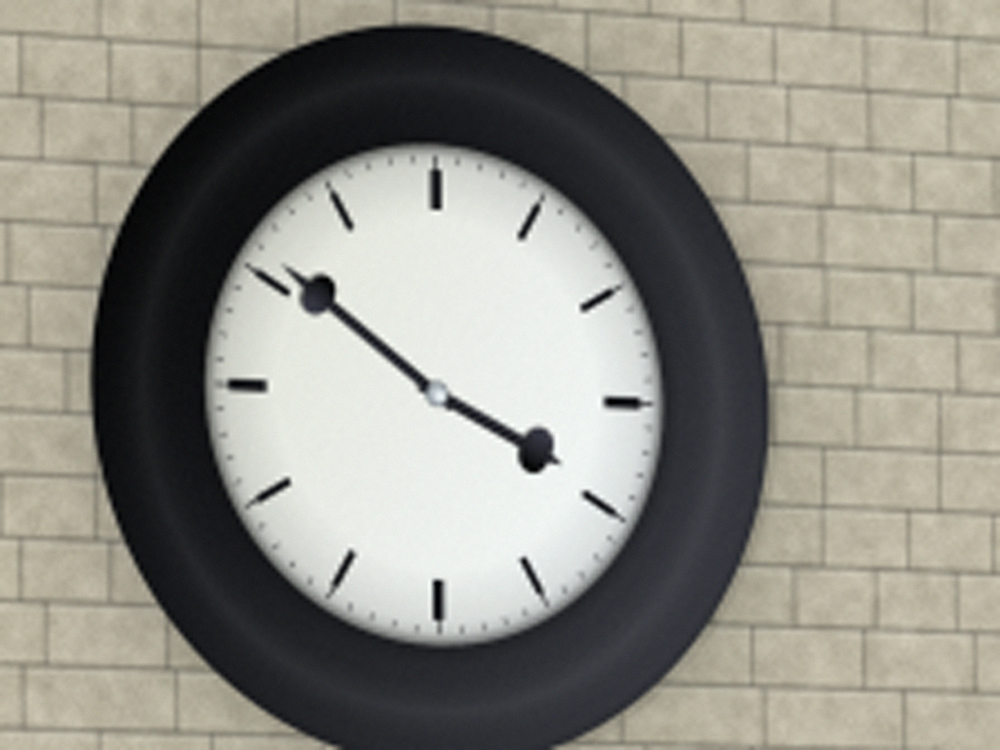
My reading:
3h51
